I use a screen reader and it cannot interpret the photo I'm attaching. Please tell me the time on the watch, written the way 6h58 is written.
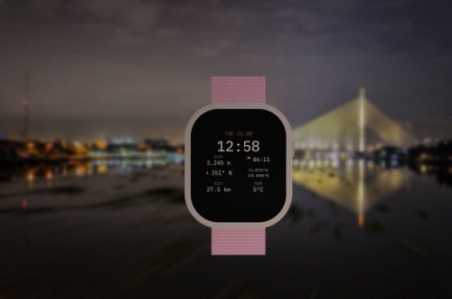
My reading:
12h58
